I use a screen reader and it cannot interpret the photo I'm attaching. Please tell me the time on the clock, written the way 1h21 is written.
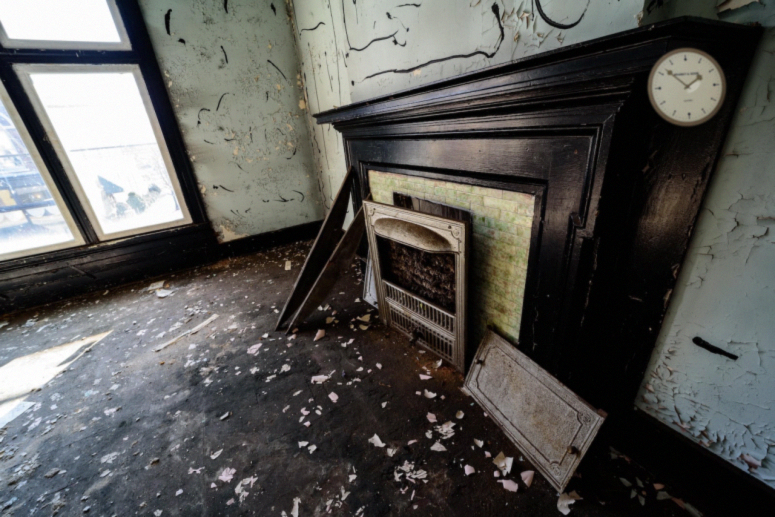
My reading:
1h52
